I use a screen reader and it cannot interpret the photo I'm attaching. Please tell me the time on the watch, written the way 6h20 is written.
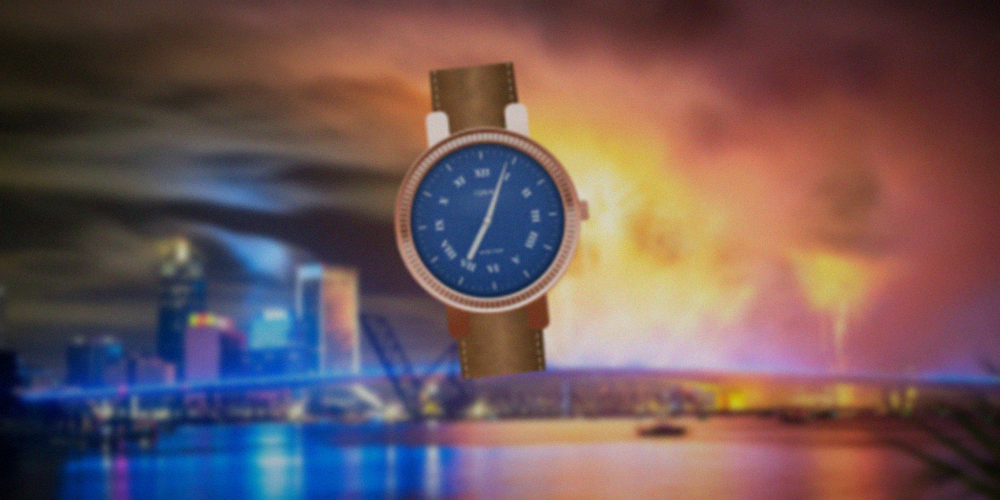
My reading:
7h04
